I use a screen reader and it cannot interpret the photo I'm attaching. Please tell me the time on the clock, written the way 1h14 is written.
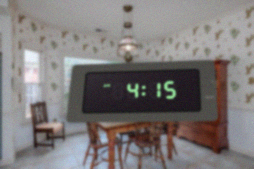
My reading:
4h15
